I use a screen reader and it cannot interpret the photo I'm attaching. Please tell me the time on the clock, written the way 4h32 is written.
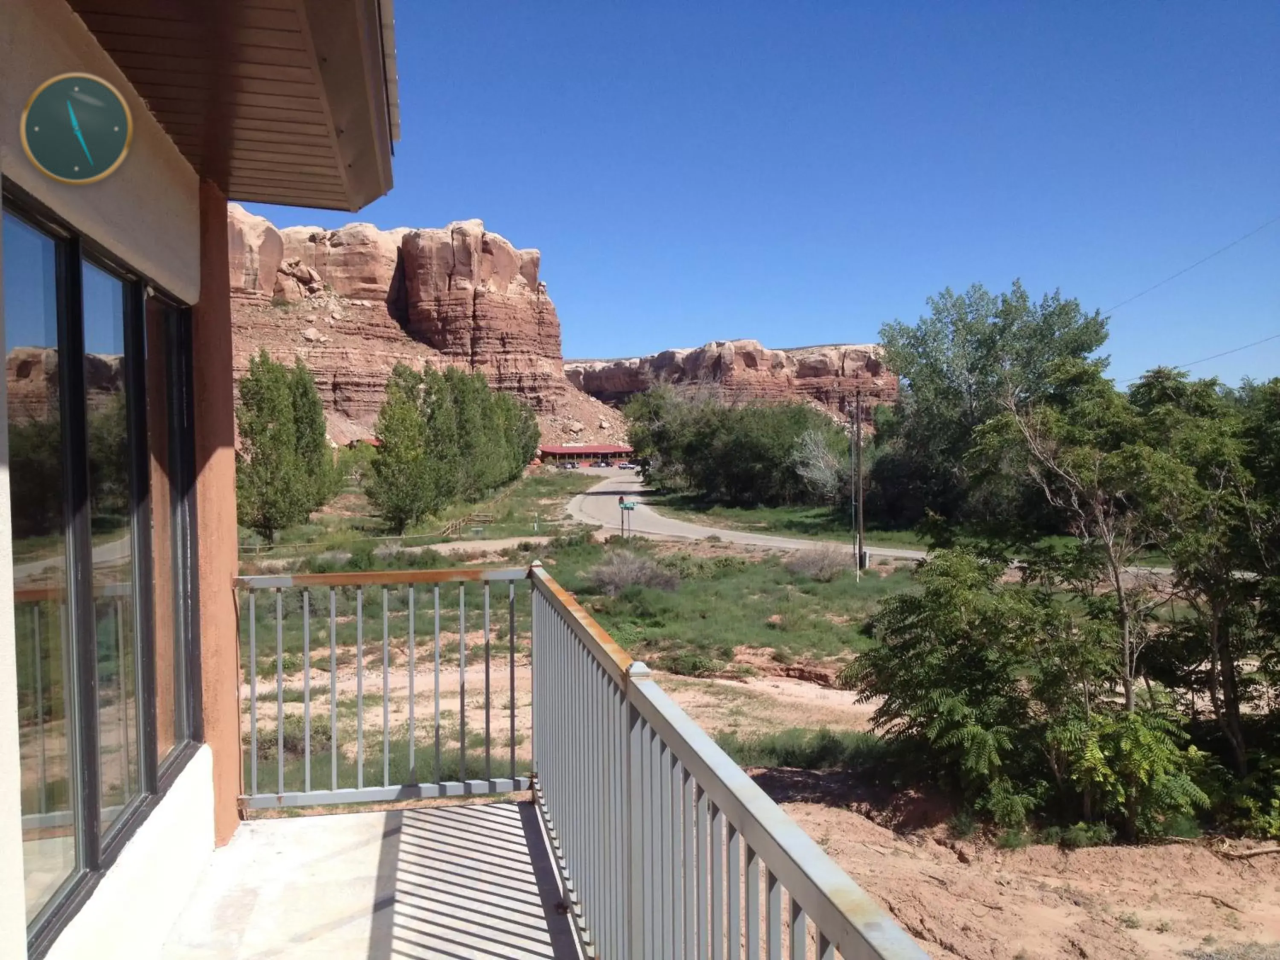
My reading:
11h26
